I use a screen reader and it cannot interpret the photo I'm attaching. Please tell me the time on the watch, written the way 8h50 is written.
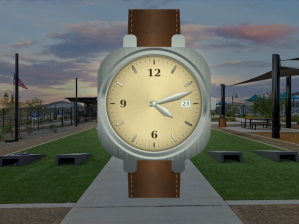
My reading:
4h12
